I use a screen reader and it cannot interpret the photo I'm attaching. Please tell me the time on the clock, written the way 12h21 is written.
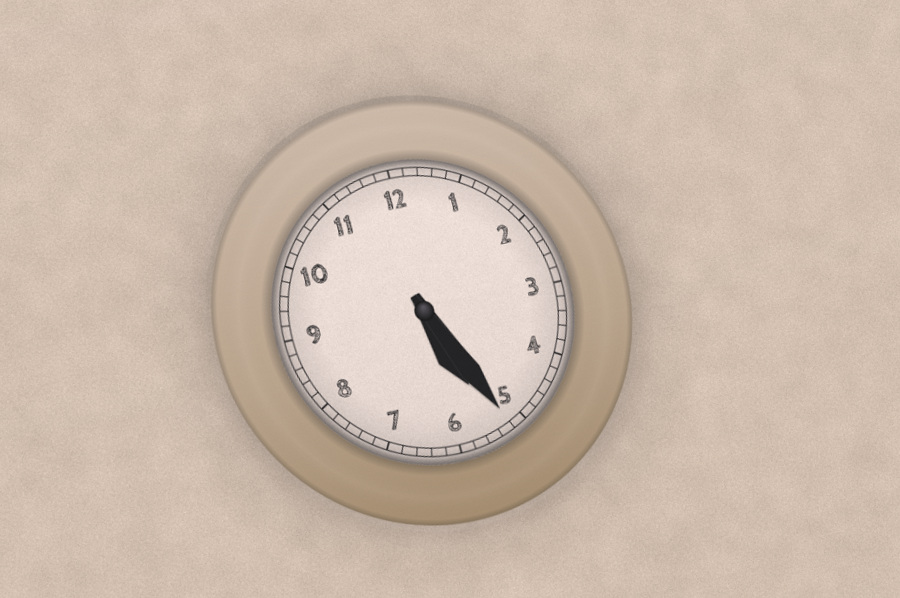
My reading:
5h26
